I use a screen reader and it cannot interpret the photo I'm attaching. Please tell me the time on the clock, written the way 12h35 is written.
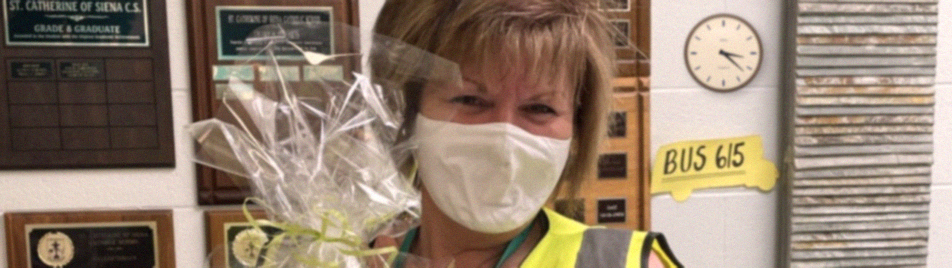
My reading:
3h22
